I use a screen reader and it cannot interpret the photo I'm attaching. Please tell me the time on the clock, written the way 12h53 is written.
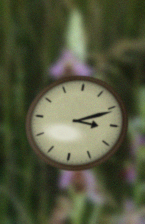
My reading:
3h11
